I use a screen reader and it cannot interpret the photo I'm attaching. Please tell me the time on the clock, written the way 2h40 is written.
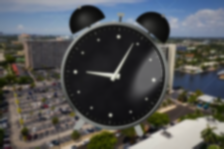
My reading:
9h04
